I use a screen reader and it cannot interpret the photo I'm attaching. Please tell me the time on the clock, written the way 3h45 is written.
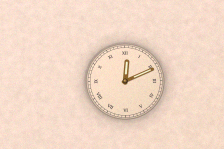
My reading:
12h11
